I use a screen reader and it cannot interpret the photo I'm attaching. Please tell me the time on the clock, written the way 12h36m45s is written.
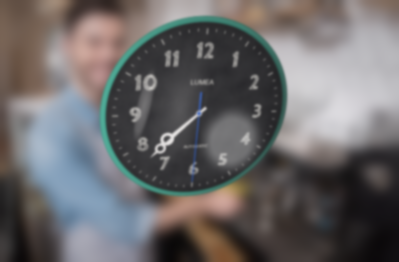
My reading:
7h37m30s
